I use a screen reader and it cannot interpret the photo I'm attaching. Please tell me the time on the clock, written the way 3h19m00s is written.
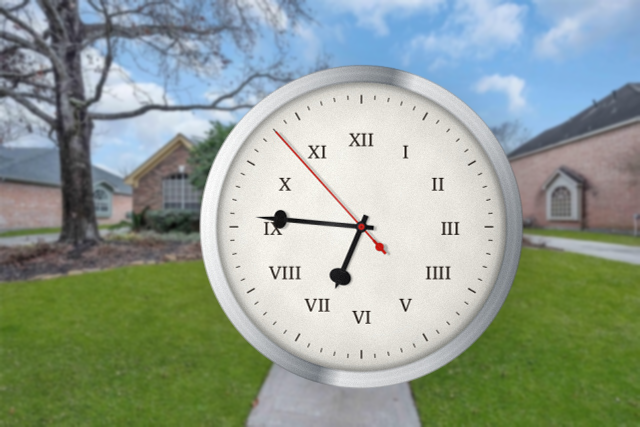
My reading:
6h45m53s
